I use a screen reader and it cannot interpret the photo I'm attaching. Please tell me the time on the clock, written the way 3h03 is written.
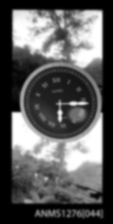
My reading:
6h16
